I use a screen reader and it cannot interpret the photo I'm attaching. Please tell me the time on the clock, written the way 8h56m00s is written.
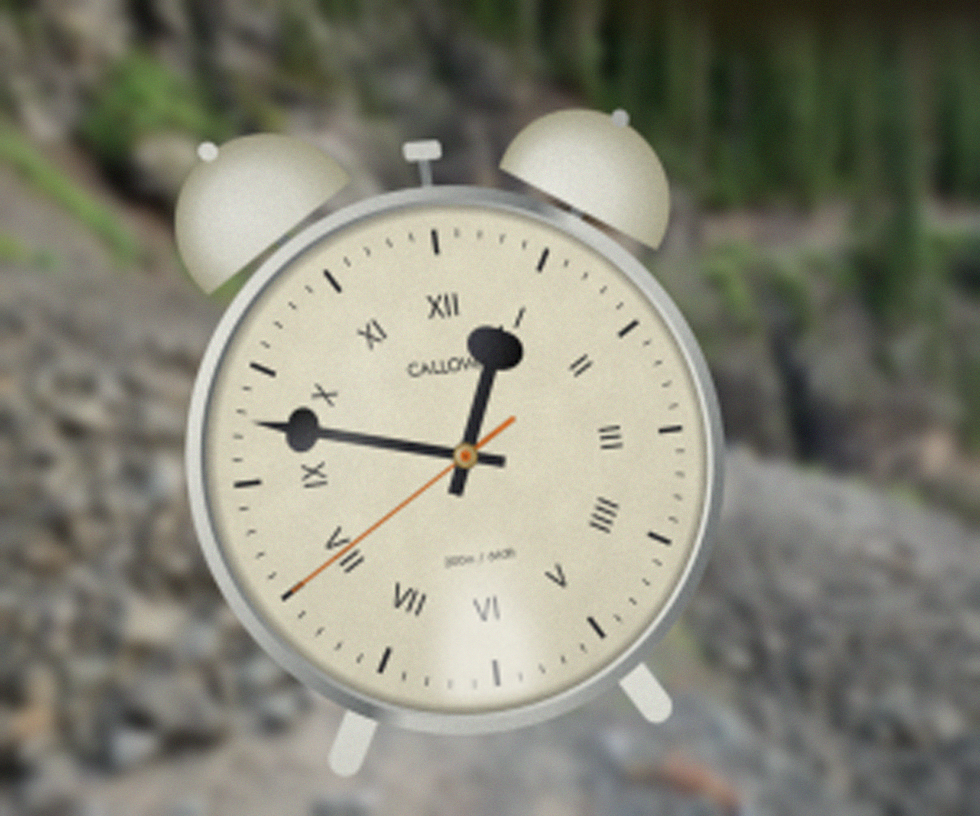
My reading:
12h47m40s
